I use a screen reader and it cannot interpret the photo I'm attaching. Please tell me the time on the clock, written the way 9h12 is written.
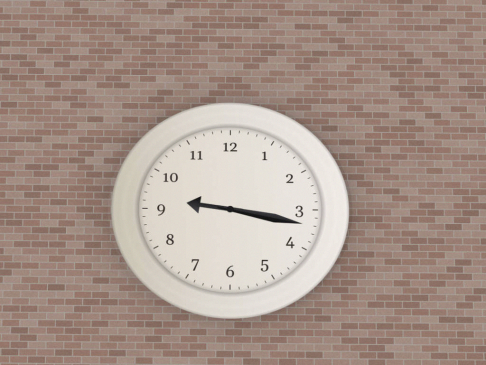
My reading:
9h17
